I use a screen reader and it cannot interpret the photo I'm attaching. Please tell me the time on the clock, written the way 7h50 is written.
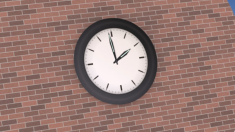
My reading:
1h59
